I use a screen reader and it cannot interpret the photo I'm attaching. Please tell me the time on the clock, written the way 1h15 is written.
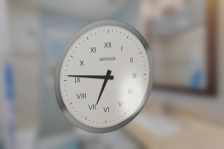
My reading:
6h46
